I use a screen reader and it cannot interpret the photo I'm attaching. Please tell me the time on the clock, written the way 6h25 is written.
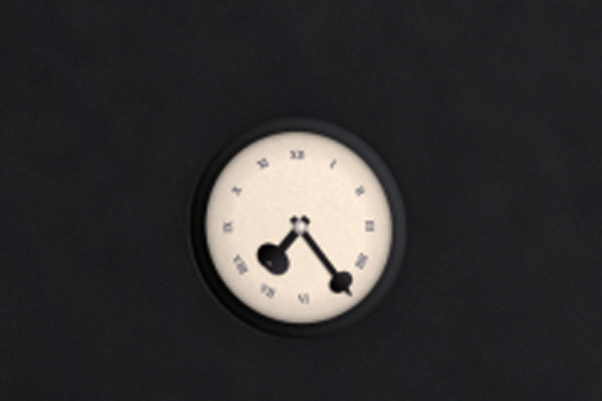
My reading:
7h24
